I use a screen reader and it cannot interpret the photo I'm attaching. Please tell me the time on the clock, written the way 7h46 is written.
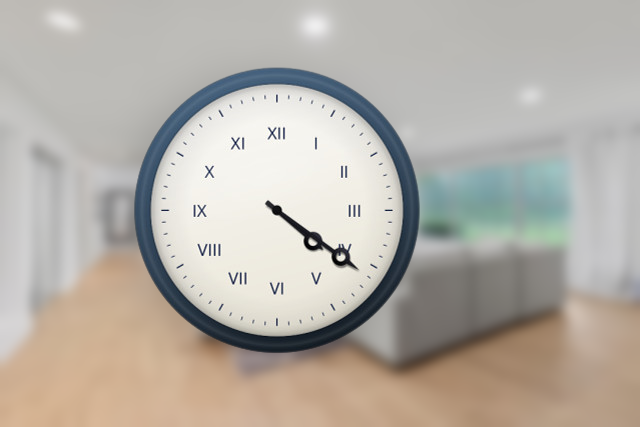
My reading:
4h21
